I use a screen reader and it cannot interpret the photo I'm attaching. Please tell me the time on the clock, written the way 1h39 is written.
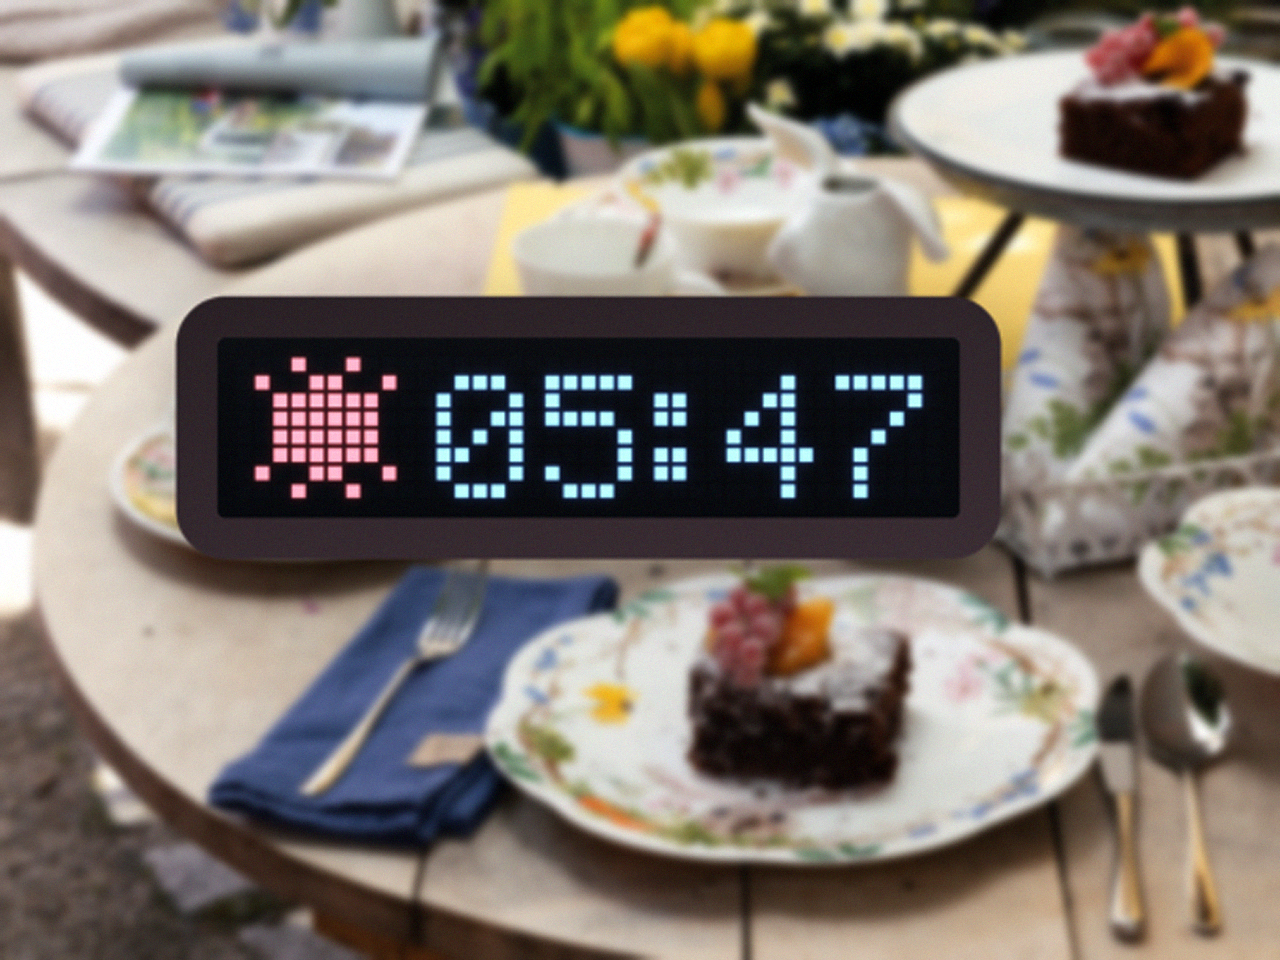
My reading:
5h47
